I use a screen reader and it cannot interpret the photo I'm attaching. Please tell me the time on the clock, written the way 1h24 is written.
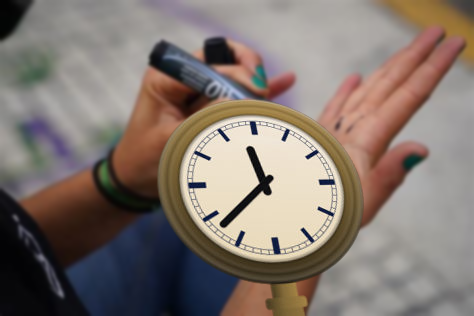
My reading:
11h38
